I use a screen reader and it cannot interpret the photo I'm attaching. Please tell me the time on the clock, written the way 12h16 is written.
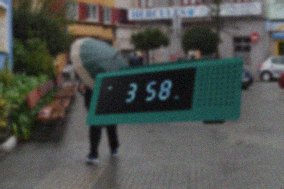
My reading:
3h58
